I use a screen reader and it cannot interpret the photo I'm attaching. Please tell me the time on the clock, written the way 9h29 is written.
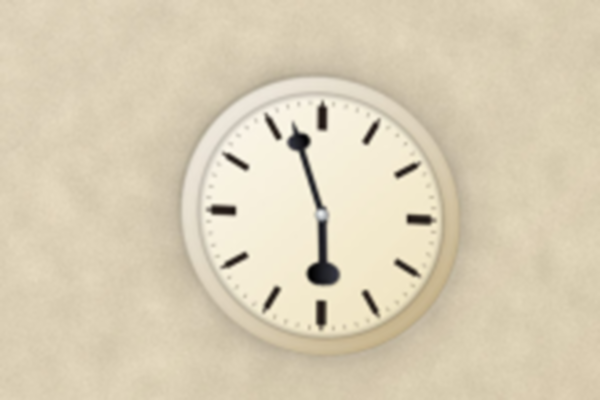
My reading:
5h57
